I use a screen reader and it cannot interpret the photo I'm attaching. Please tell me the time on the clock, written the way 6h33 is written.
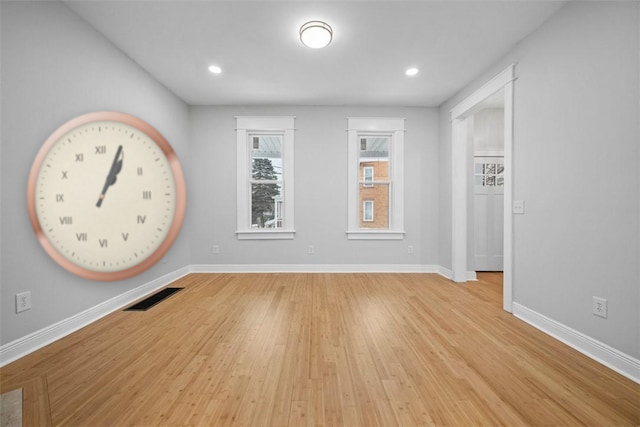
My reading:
1h04
